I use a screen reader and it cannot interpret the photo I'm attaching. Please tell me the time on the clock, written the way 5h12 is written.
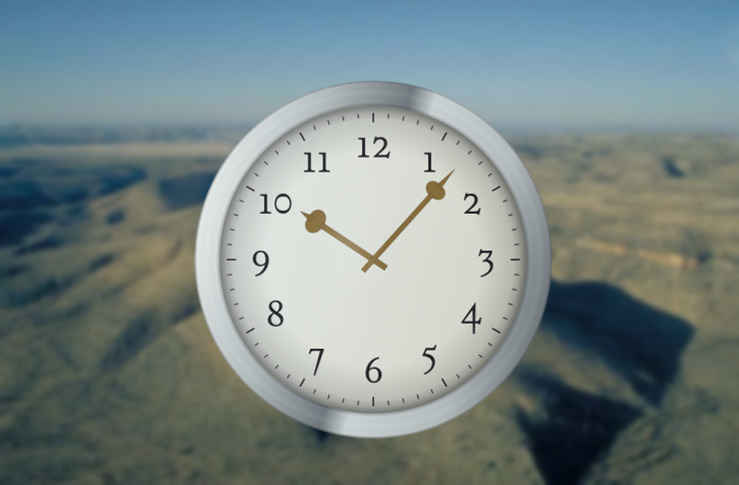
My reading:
10h07
